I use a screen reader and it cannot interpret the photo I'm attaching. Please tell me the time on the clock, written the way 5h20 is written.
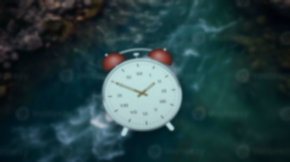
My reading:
1h50
